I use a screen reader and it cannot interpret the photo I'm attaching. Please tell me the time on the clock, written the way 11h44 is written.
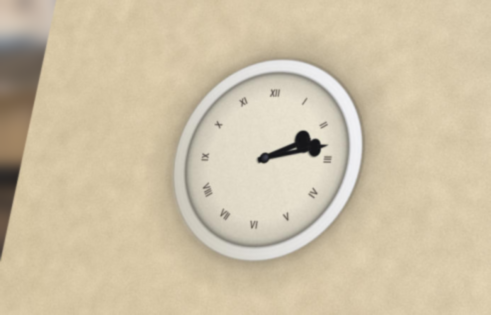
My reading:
2h13
